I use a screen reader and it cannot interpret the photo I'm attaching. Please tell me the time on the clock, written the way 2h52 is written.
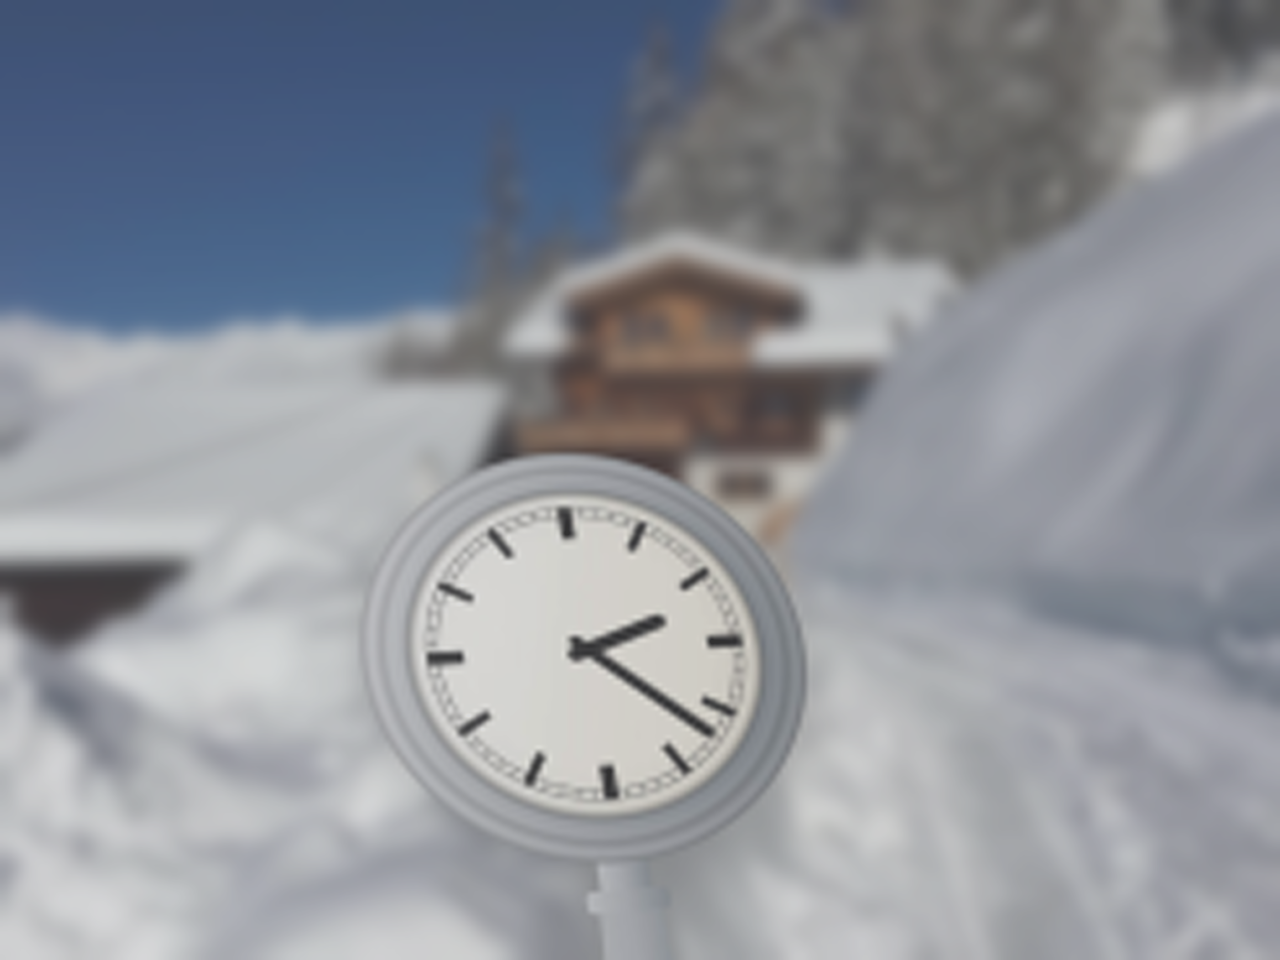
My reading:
2h22
